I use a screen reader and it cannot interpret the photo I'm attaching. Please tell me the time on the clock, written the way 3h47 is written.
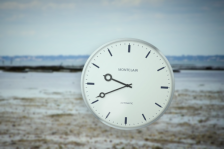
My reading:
9h41
